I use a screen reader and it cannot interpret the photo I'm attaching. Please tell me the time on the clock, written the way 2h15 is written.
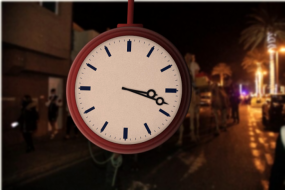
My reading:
3h18
